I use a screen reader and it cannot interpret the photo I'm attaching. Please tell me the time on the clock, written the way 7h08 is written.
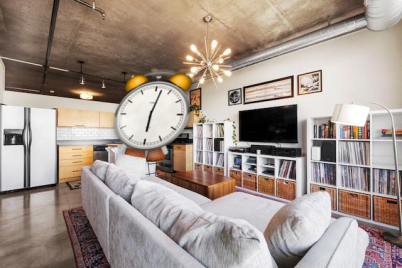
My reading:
6h02
